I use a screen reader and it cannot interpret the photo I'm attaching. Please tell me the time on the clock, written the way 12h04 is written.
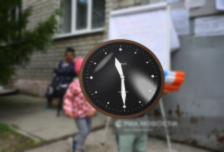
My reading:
11h30
